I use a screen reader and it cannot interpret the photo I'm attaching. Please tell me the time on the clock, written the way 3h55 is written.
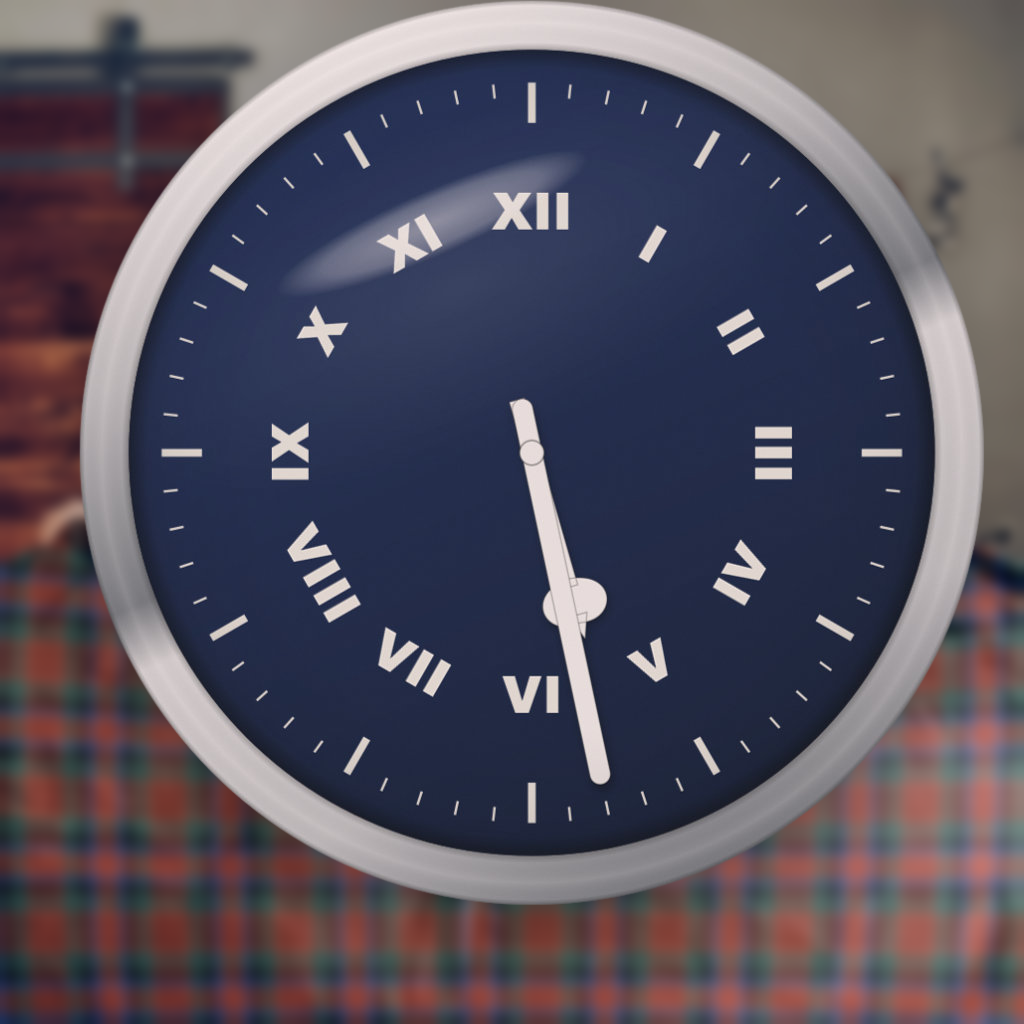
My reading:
5h28
